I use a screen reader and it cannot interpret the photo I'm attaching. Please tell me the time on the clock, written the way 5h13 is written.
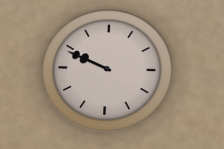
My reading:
9h49
